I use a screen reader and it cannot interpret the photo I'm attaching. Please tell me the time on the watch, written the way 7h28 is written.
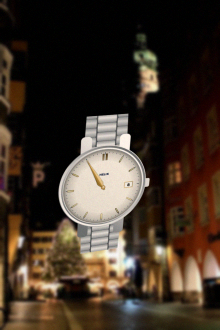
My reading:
10h55
